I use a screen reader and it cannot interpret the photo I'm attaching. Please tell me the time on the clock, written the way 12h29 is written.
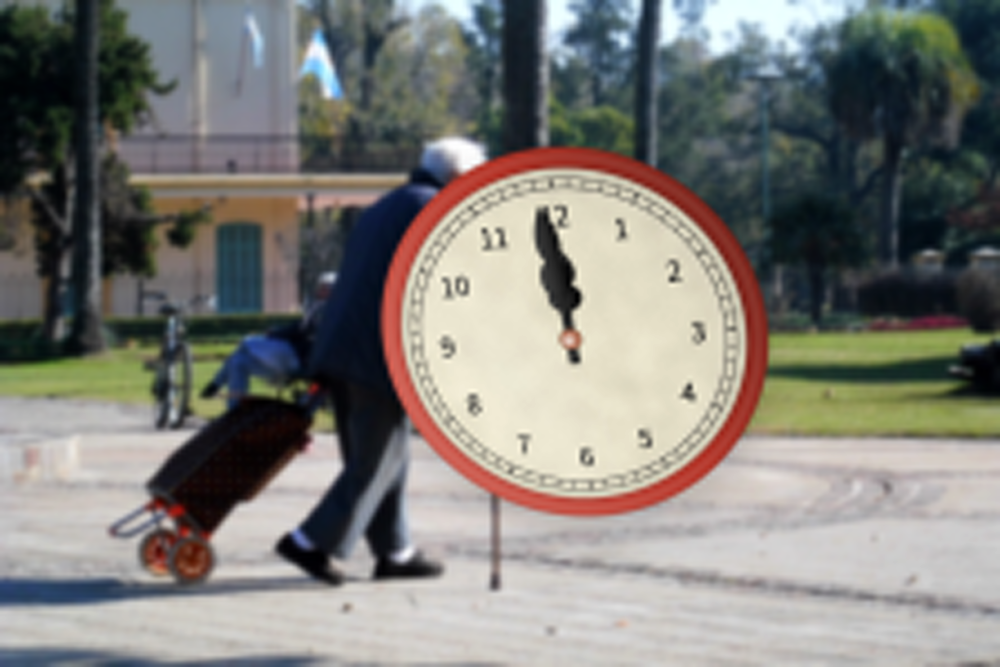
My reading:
11h59
